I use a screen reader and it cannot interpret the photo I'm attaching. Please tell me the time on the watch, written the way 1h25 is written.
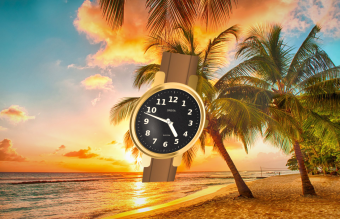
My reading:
4h48
